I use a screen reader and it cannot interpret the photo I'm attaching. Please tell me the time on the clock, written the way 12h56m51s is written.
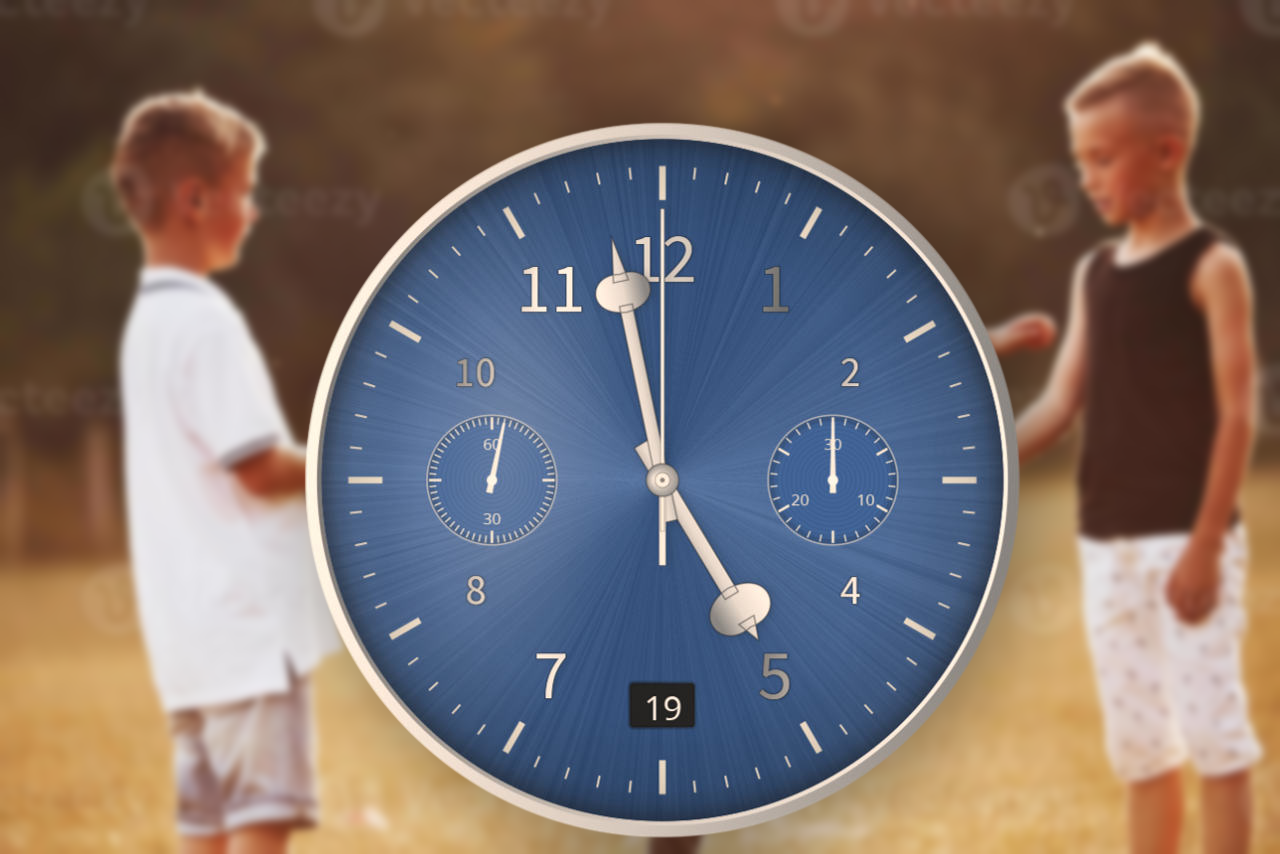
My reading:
4h58m02s
